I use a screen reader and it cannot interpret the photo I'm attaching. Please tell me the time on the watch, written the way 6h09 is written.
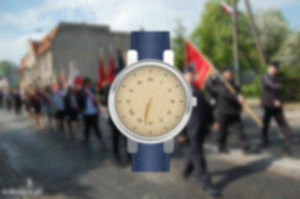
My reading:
6h32
